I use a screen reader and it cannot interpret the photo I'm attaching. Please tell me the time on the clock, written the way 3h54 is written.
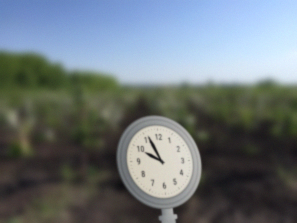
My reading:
9h56
